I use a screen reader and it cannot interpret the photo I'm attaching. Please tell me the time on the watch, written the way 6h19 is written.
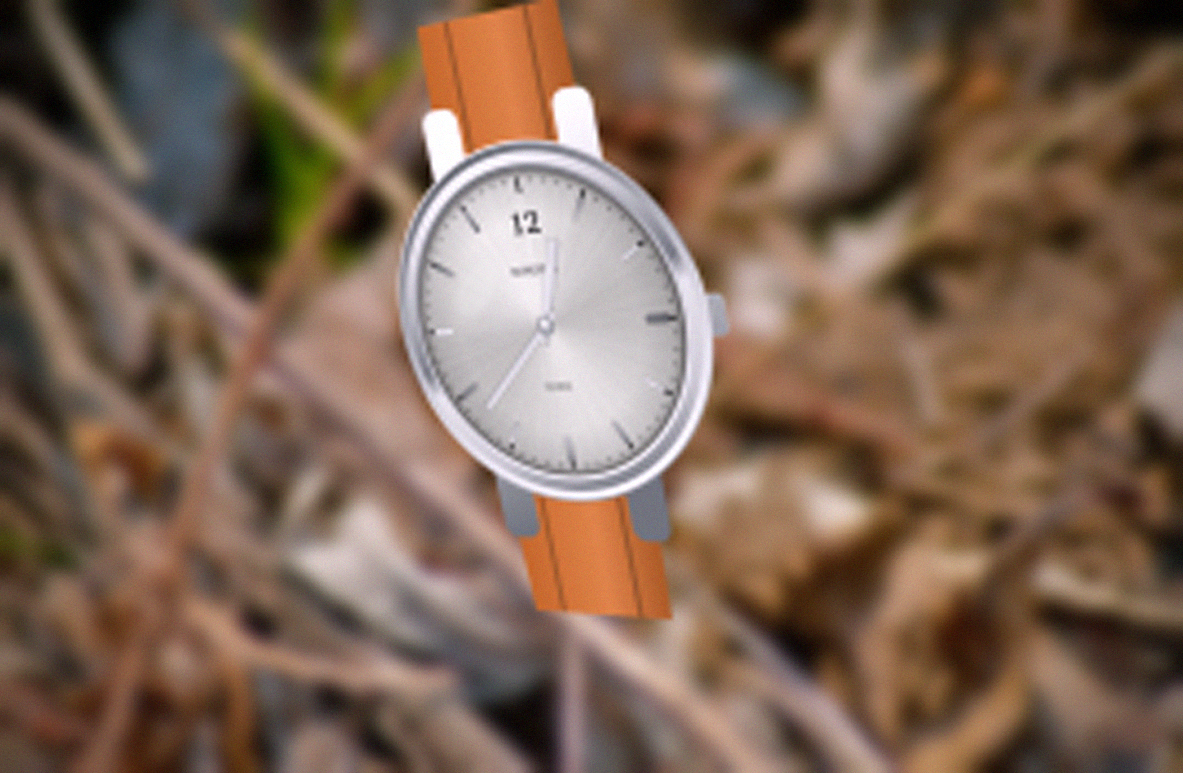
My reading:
12h38
